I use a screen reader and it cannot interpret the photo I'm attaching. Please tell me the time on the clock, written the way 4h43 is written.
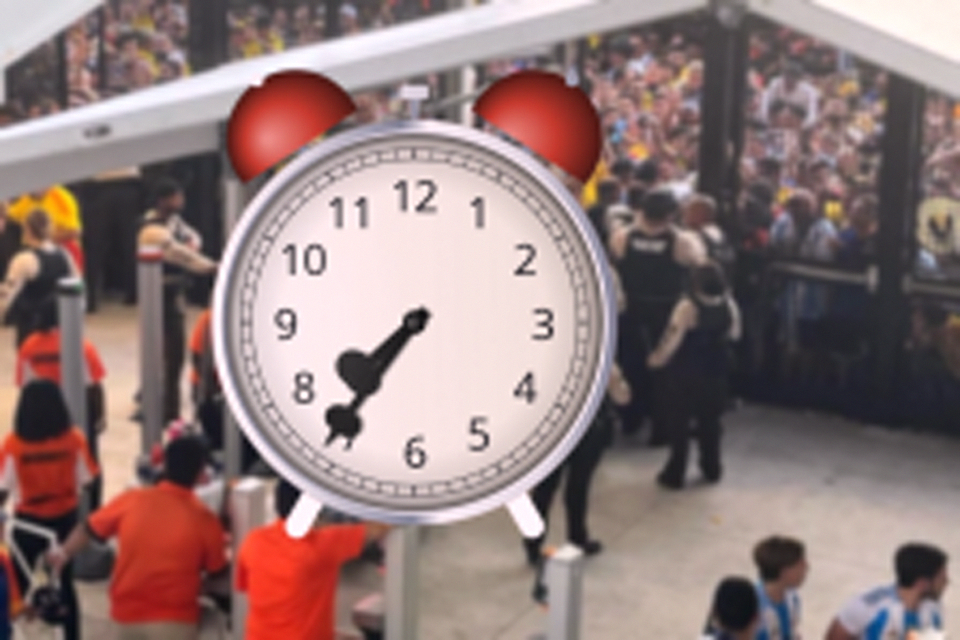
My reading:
7h36
